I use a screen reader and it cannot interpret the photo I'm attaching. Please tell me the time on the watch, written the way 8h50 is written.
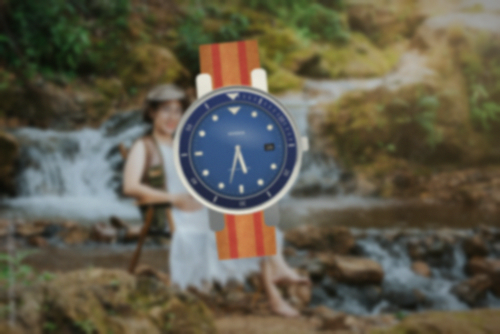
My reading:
5h33
